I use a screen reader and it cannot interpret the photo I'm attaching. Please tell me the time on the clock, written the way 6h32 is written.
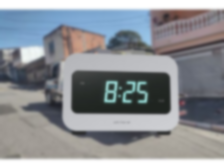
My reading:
8h25
